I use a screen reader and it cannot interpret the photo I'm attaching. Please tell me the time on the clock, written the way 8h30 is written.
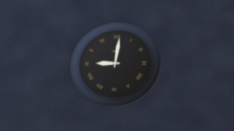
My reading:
9h01
